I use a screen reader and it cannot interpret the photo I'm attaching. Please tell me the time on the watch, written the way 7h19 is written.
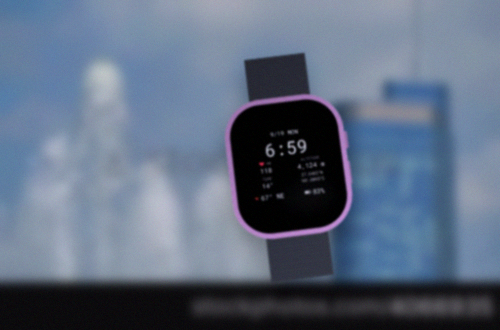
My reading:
6h59
